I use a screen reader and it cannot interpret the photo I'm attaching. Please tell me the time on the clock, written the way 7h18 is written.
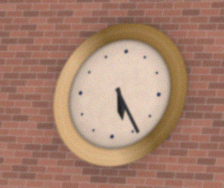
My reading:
5h24
